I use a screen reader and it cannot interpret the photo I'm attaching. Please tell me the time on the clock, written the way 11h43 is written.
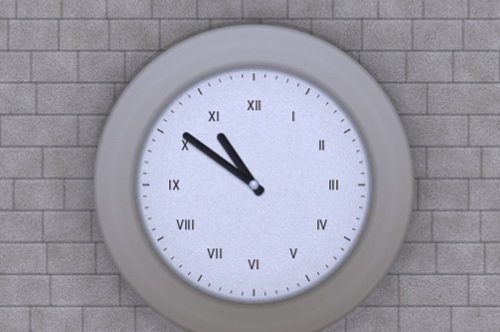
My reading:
10h51
